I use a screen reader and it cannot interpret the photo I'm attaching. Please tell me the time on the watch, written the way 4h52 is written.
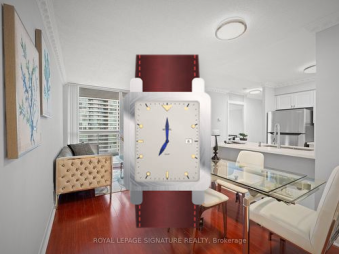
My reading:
7h00
